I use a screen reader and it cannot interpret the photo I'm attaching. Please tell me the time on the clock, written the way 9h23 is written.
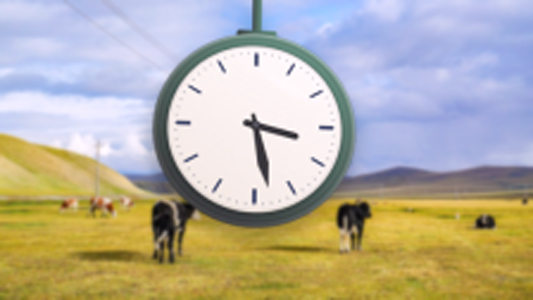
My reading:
3h28
